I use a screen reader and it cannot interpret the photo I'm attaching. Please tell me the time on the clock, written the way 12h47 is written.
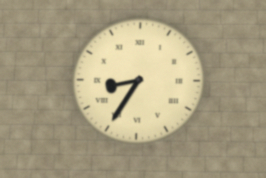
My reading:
8h35
